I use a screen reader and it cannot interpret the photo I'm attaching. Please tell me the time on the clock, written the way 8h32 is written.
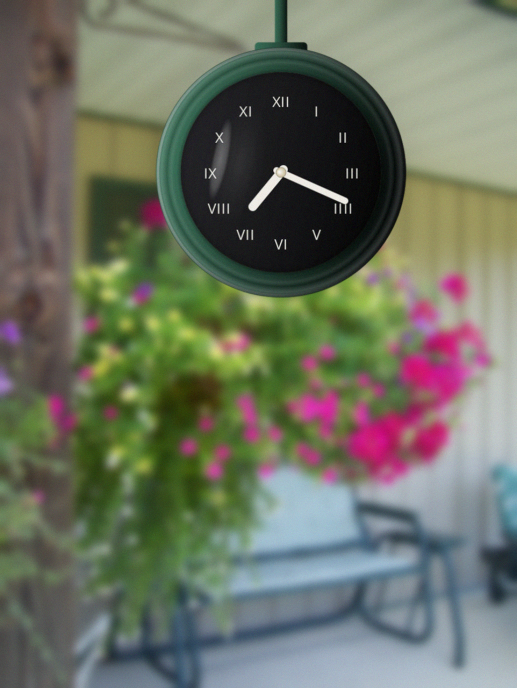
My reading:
7h19
